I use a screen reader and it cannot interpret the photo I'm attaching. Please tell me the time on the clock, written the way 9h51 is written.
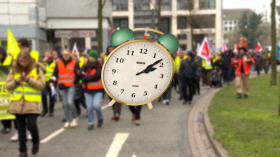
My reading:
2h08
